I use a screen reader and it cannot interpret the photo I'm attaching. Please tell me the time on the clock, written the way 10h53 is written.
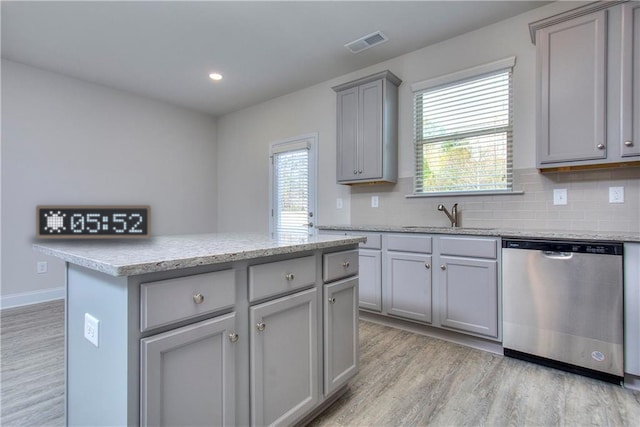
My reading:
5h52
